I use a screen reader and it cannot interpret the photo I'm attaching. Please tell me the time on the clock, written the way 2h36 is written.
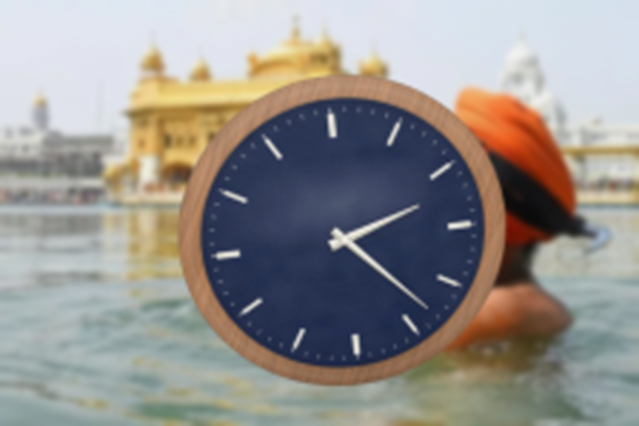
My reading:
2h23
